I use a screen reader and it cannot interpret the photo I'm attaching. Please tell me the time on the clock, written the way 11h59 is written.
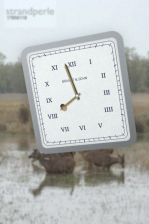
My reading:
7h58
